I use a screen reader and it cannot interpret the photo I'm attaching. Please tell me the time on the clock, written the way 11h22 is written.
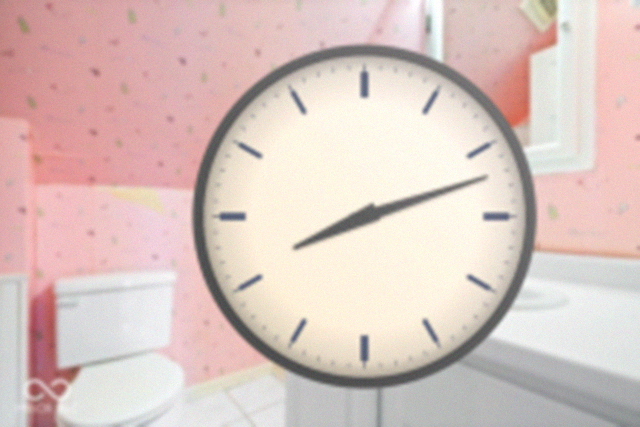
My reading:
8h12
